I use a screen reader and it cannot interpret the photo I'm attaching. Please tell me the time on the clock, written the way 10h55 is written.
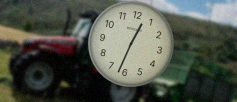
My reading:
12h32
